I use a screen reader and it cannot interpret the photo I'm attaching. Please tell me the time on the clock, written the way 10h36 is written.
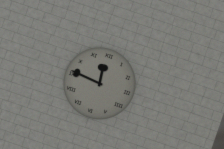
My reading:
11h46
